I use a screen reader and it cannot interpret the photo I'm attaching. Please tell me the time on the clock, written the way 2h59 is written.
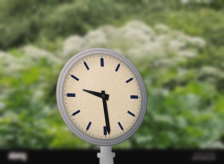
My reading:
9h29
